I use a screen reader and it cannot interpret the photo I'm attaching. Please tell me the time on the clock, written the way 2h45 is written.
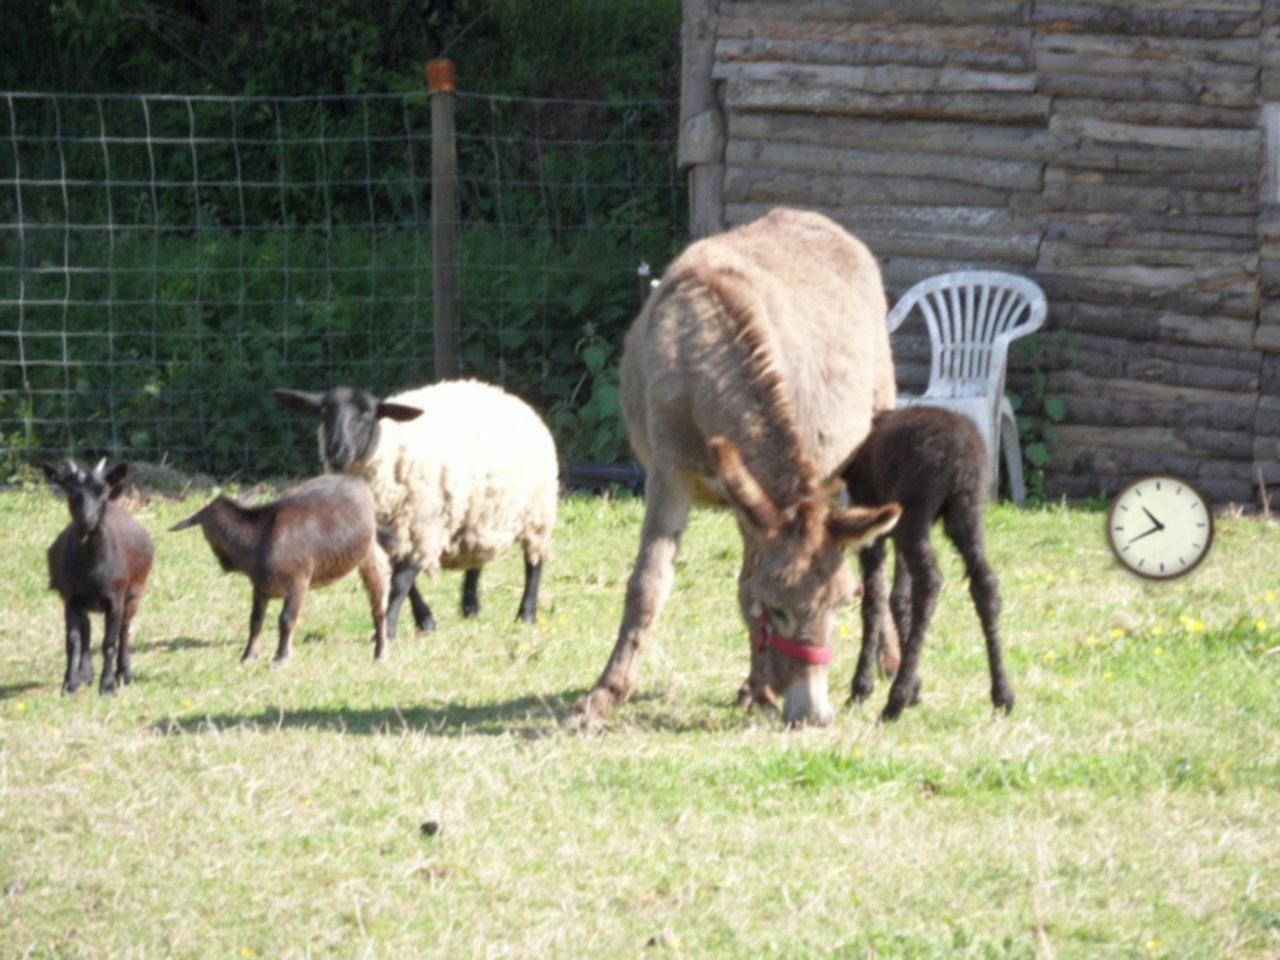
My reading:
10h41
